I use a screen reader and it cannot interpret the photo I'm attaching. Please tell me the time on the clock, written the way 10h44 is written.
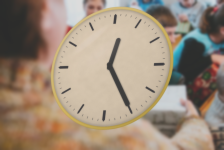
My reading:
12h25
